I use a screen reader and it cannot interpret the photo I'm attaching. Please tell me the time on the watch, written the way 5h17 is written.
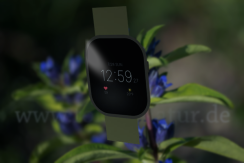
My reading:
12h59
